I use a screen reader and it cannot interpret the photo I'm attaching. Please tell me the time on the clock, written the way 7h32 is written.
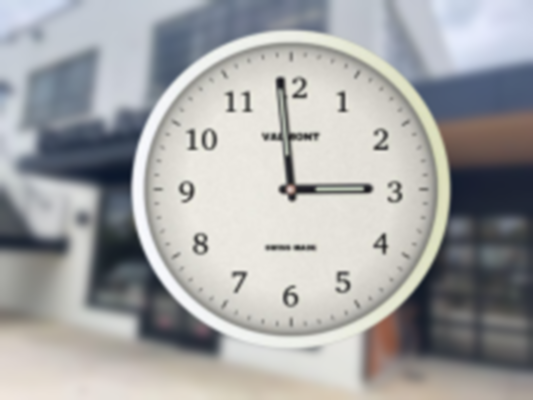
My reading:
2h59
